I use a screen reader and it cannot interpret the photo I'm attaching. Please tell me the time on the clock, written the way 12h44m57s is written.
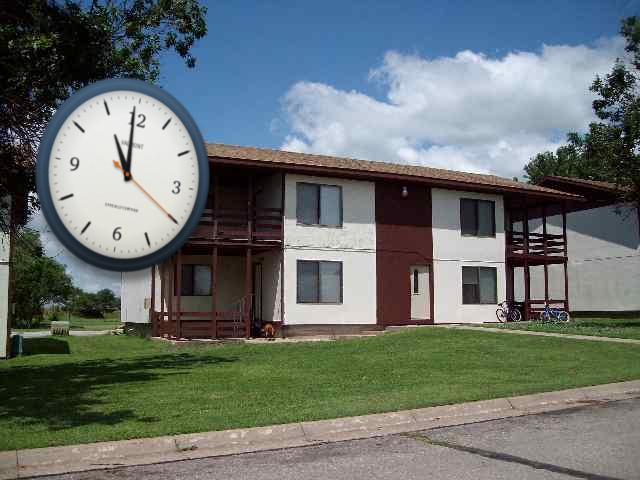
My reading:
10h59m20s
